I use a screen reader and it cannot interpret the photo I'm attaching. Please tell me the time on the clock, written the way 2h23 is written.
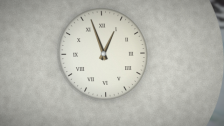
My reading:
12h57
